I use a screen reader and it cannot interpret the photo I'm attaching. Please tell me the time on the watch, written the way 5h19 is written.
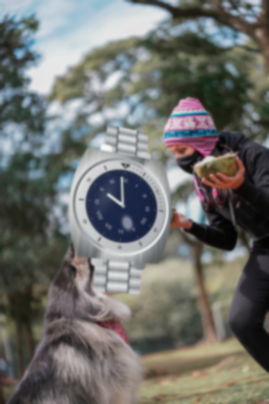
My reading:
9h59
